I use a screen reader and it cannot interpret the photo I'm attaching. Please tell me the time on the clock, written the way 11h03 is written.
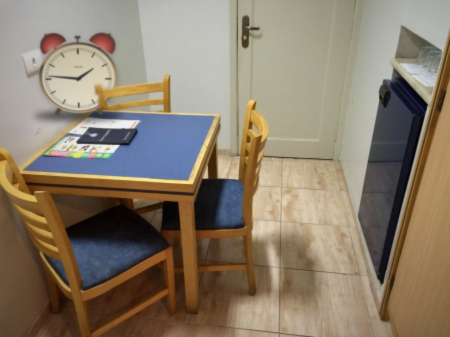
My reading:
1h46
